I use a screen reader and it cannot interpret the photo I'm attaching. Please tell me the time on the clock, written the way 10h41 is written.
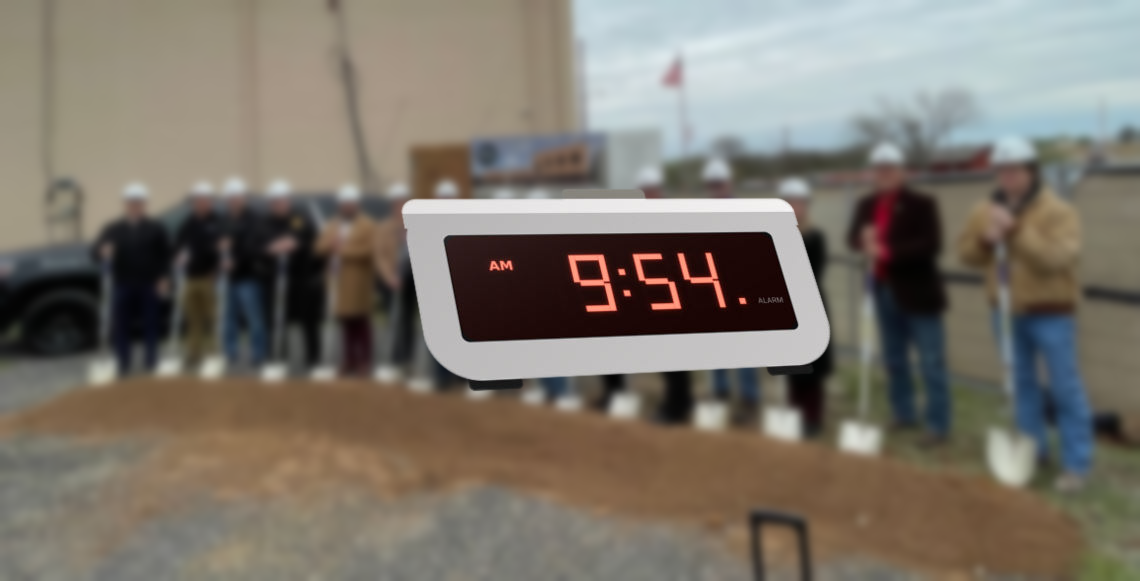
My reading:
9h54
